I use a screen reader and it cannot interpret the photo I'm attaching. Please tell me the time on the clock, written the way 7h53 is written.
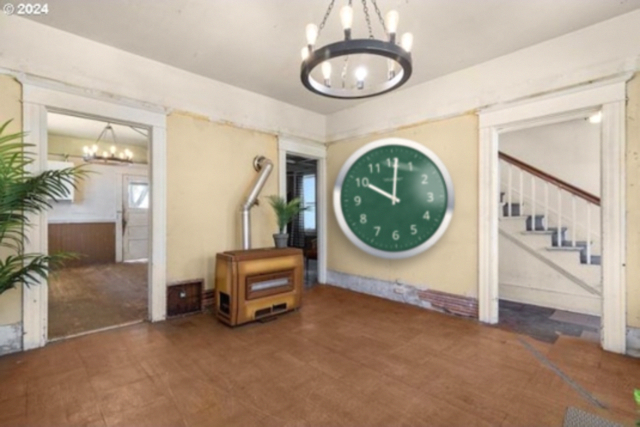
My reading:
10h01
